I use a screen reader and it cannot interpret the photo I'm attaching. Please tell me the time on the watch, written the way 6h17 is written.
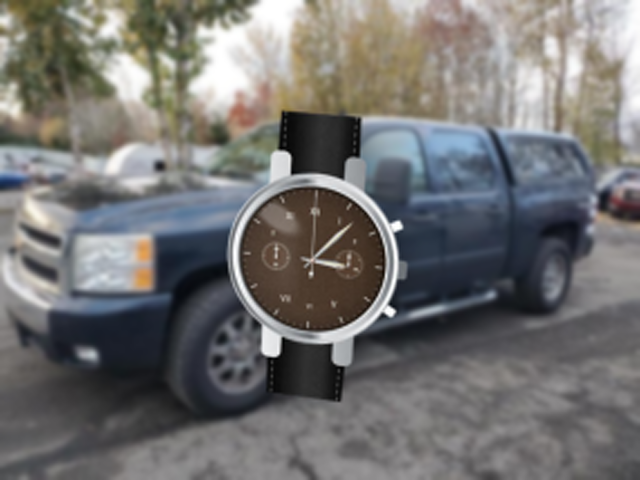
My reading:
3h07
